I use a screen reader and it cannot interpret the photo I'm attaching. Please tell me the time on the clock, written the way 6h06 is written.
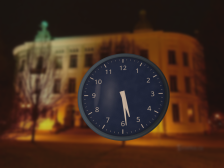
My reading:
5h29
